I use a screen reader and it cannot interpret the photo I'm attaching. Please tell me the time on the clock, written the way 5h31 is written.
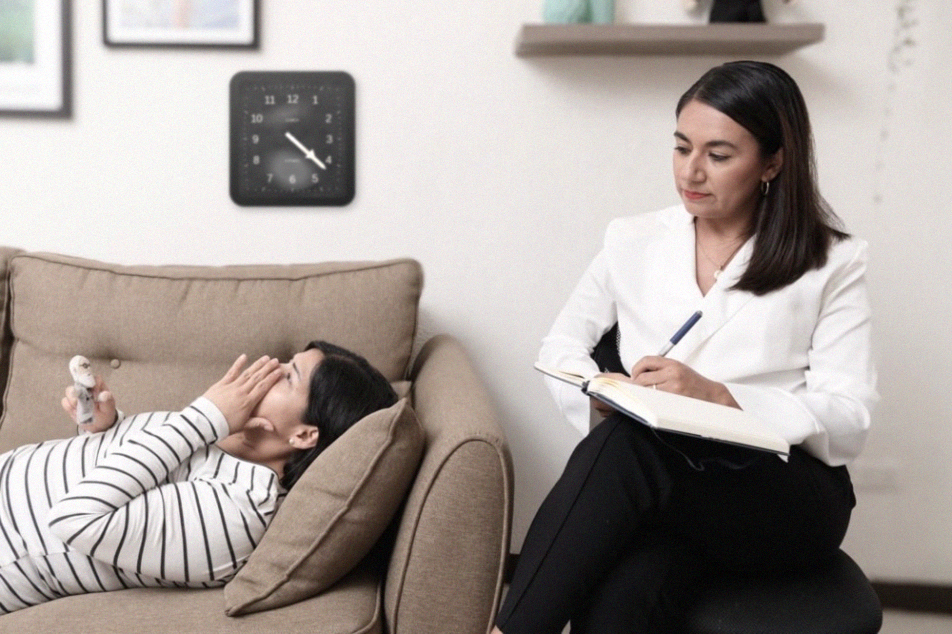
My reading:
4h22
